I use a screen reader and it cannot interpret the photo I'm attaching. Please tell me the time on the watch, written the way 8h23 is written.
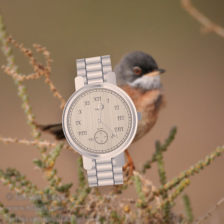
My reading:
12h23
